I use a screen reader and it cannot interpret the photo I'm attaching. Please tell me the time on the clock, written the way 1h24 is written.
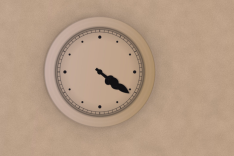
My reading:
4h21
